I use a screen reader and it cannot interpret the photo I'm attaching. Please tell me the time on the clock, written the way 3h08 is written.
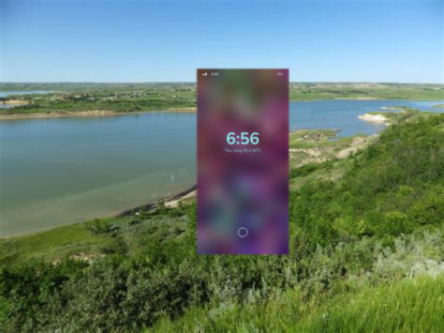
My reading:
6h56
